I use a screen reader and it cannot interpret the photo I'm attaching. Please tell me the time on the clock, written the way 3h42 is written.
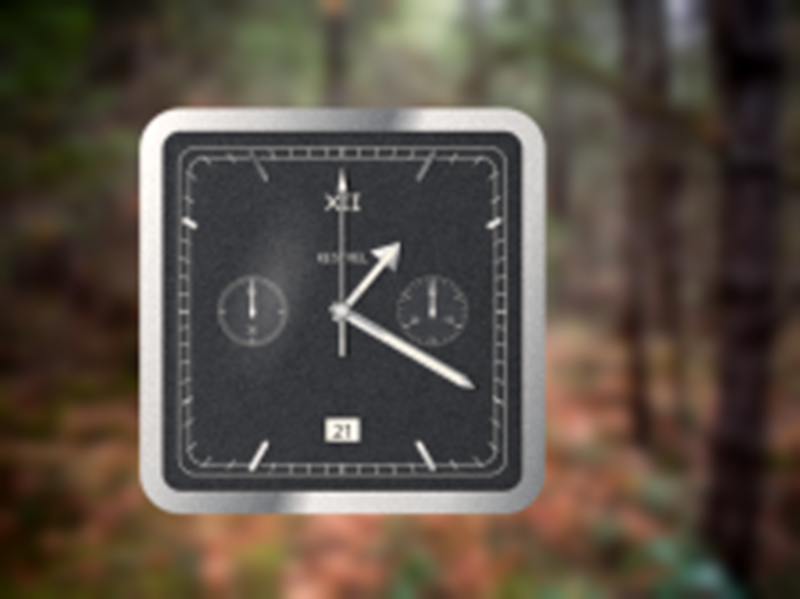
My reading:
1h20
